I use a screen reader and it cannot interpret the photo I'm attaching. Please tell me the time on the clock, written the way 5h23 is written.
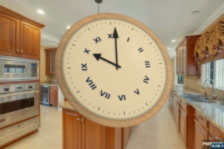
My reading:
10h01
